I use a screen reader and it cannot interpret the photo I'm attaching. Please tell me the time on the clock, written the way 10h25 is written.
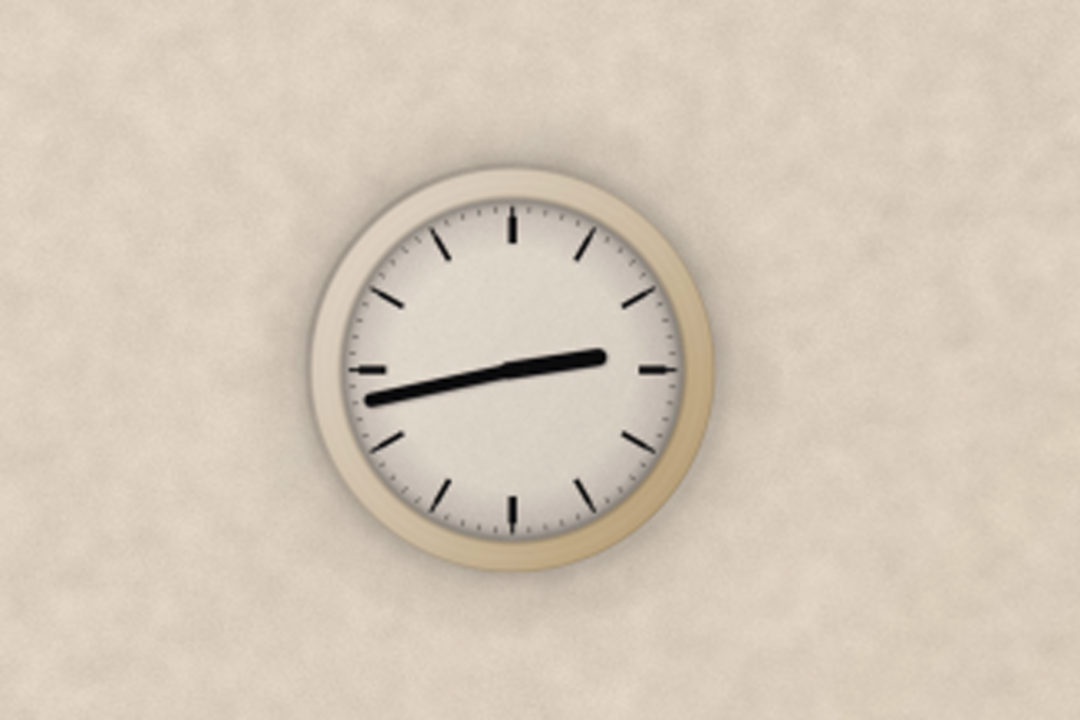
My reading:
2h43
